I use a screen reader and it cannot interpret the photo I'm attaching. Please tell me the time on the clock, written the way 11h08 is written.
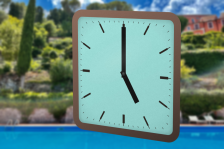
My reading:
5h00
